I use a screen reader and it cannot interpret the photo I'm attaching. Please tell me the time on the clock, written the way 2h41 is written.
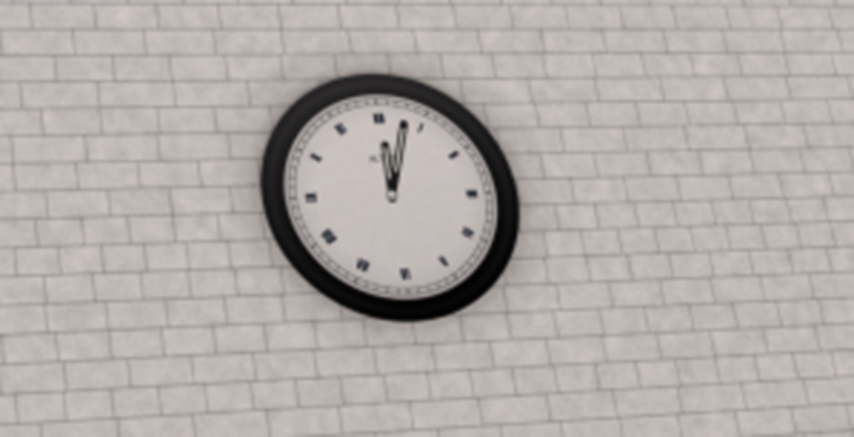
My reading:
12h03
